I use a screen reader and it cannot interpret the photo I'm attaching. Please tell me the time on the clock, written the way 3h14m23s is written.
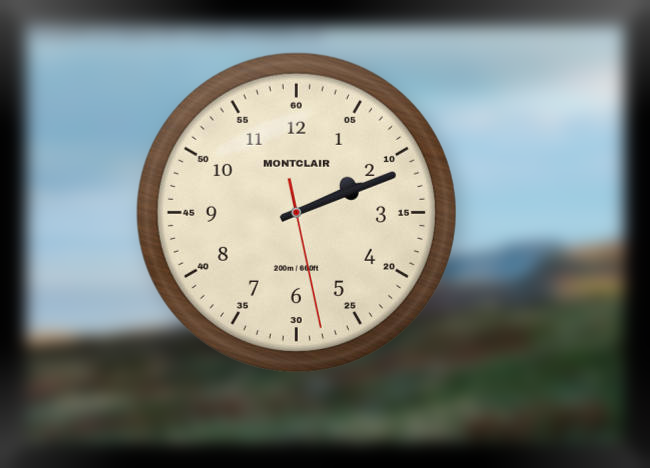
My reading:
2h11m28s
